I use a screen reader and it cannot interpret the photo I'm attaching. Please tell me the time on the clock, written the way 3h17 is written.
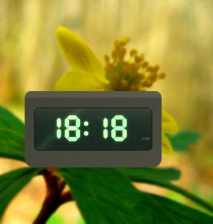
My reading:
18h18
